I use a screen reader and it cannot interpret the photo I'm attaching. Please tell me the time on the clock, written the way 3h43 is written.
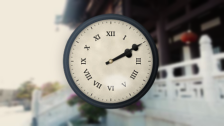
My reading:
2h10
